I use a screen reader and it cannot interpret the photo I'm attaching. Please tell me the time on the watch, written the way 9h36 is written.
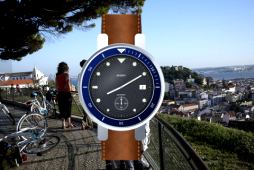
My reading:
8h10
